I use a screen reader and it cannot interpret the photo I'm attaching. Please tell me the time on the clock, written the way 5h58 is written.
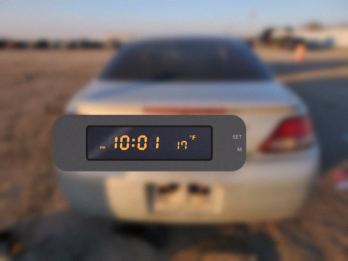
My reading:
10h01
